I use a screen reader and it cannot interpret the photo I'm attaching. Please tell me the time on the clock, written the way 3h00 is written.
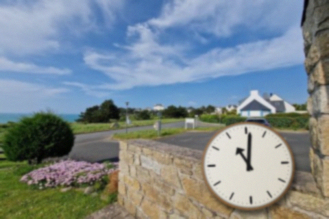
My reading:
11h01
